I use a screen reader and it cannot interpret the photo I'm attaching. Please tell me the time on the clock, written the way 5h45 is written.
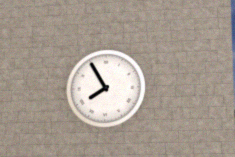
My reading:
7h55
